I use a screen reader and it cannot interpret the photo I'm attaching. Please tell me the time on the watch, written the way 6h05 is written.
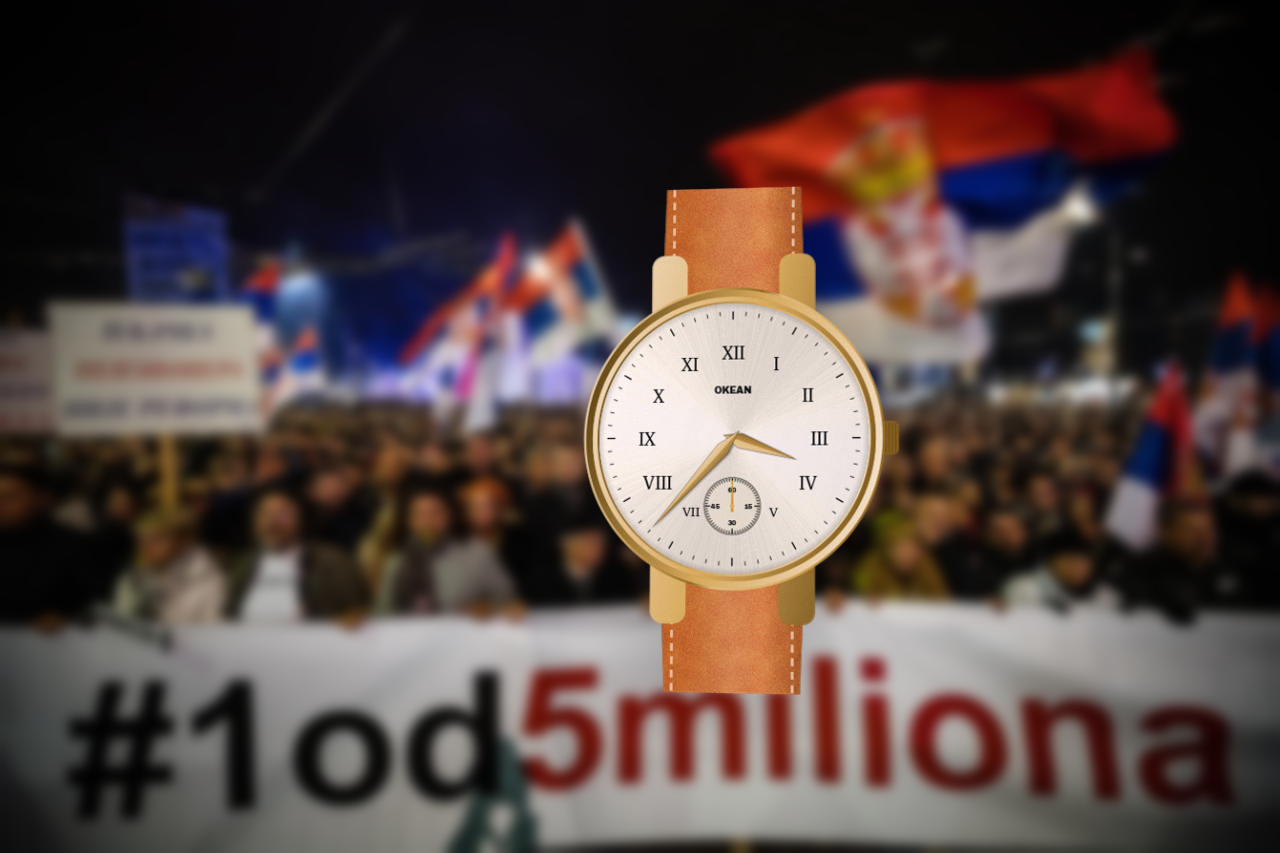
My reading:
3h37
